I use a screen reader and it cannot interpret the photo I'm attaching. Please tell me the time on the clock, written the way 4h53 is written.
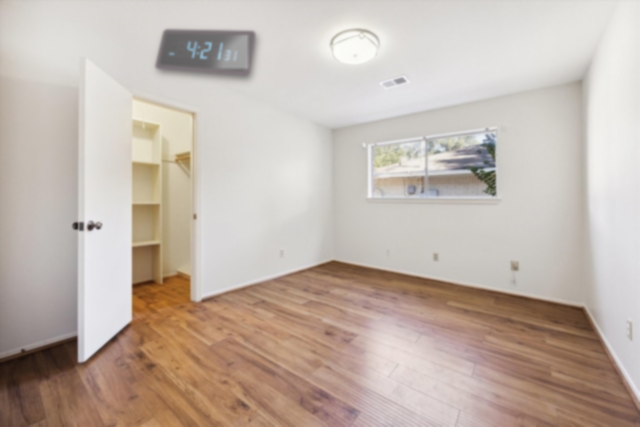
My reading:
4h21
